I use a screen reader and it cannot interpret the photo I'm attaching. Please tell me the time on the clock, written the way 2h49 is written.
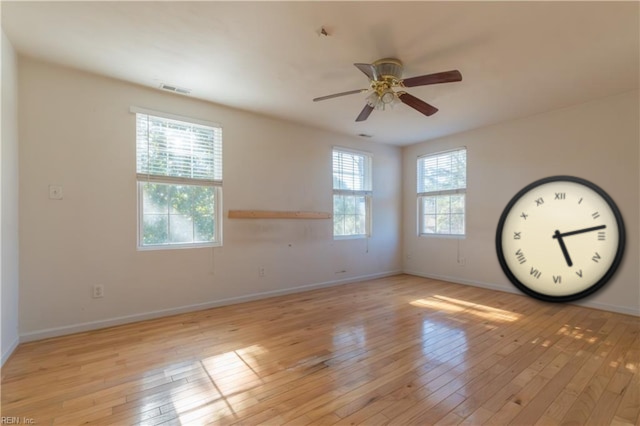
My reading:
5h13
